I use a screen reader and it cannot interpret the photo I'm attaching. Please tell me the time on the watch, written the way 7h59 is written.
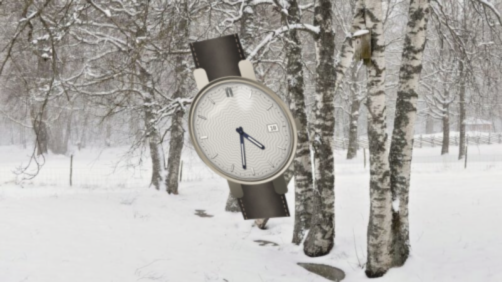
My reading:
4h32
